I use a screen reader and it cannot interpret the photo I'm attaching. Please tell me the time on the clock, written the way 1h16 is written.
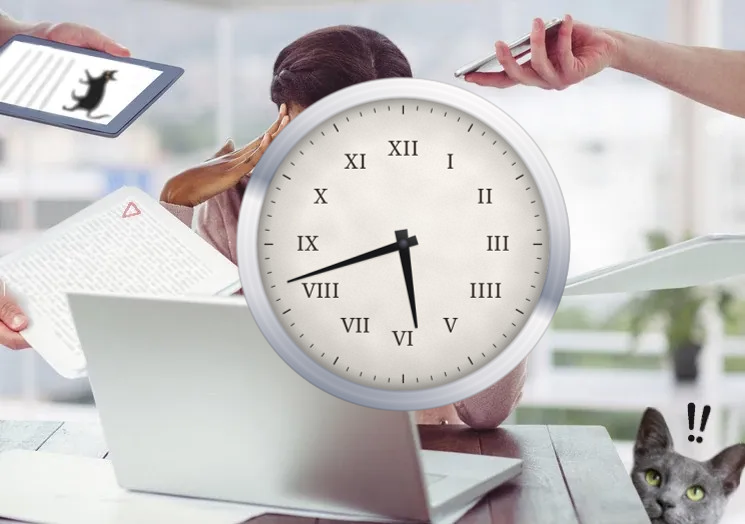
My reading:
5h42
